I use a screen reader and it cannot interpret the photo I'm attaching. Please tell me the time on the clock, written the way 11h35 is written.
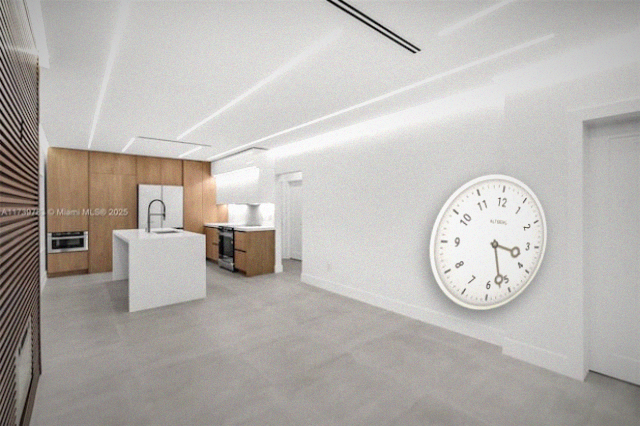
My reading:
3h27
